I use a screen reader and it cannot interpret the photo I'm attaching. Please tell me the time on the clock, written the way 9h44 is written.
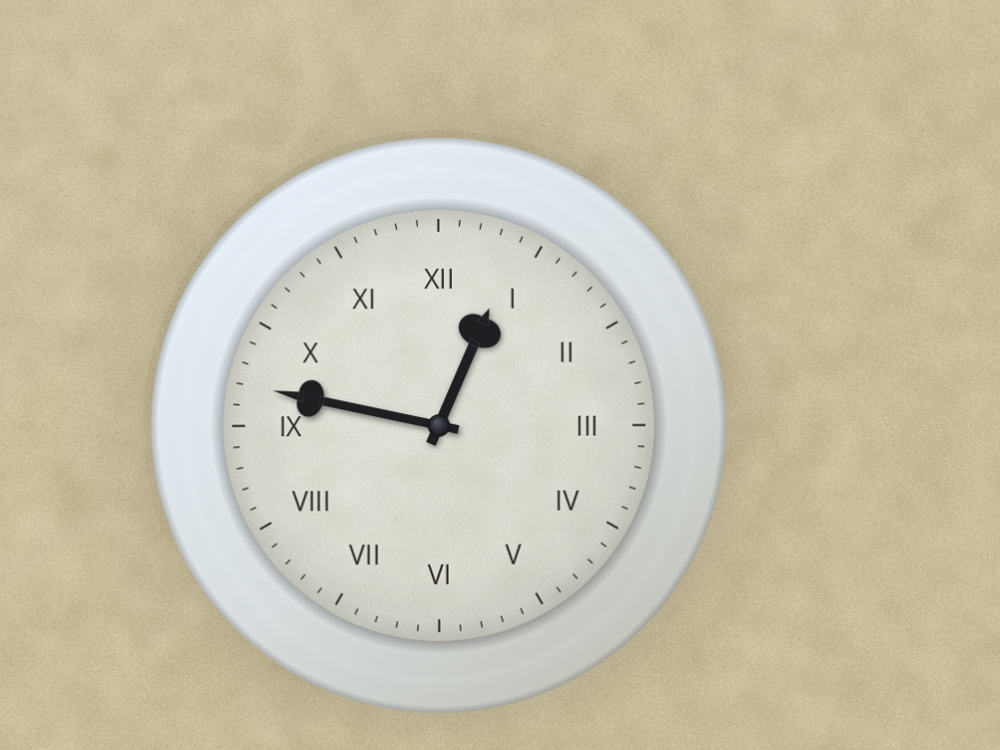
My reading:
12h47
